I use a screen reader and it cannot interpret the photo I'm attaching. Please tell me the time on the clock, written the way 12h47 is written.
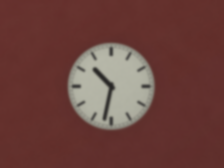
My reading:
10h32
